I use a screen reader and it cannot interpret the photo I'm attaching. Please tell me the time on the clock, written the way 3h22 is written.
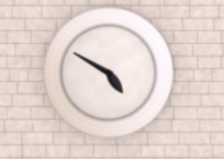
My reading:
4h50
